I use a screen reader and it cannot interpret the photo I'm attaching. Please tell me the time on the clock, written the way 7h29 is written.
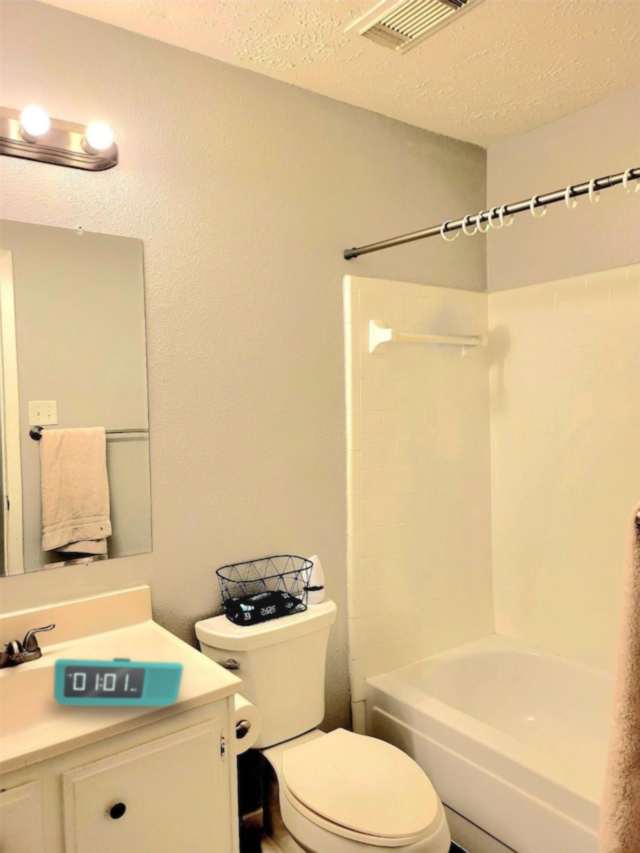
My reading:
1h01
